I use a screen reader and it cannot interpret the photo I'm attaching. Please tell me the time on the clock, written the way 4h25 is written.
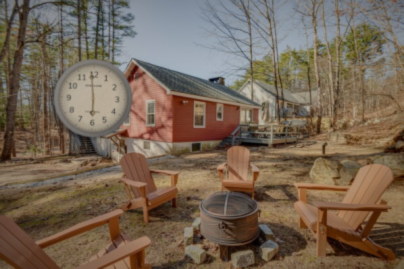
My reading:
5h59
